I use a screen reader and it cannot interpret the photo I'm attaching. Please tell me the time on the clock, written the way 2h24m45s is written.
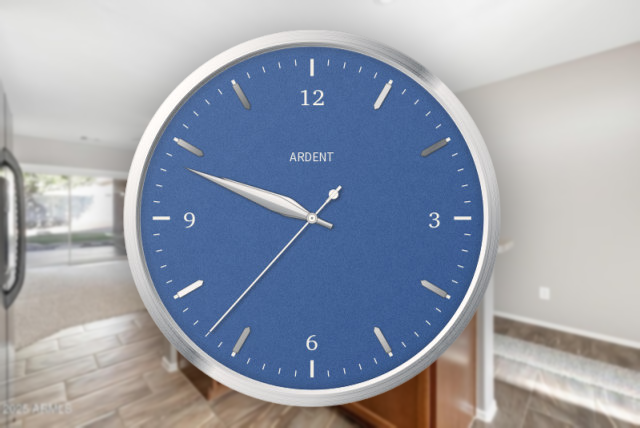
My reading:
9h48m37s
